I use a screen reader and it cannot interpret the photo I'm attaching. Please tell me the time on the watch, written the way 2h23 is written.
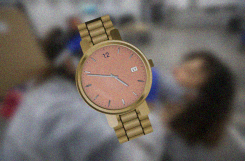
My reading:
4h49
